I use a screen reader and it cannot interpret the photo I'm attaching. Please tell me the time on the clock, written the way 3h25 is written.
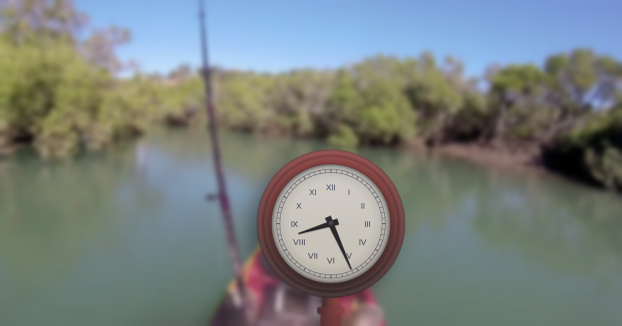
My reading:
8h26
